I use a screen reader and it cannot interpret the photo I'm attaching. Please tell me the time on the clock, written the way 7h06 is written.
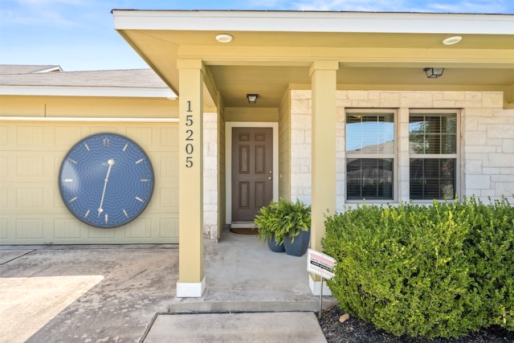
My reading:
12h32
